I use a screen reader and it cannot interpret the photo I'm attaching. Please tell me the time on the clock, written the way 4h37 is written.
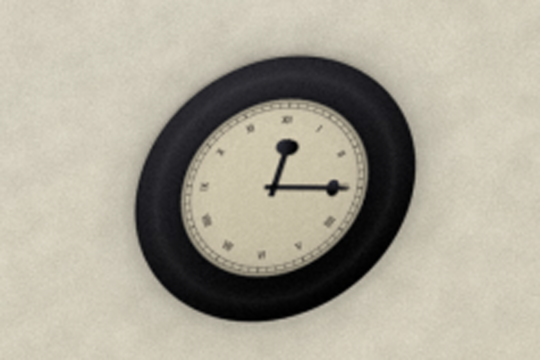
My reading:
12h15
